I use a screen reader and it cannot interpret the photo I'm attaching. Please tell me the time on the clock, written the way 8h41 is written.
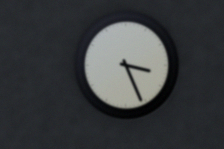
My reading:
3h26
